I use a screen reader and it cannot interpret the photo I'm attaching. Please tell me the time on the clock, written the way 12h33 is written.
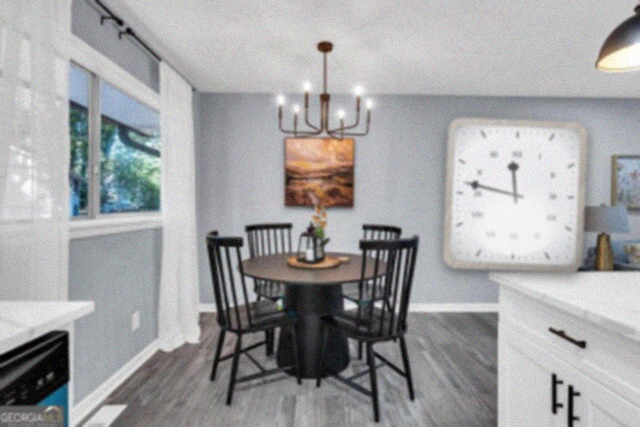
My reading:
11h47
